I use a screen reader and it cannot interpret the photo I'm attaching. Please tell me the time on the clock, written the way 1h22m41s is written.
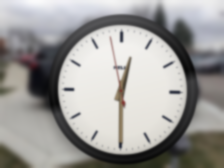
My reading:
12h29m58s
